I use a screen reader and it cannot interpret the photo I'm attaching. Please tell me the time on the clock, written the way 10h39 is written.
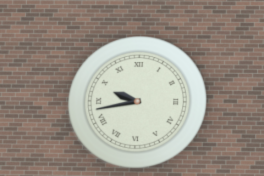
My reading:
9h43
